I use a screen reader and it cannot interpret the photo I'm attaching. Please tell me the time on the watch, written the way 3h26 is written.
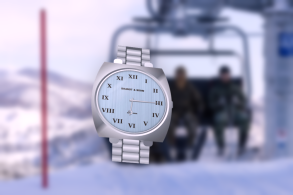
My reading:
6h15
